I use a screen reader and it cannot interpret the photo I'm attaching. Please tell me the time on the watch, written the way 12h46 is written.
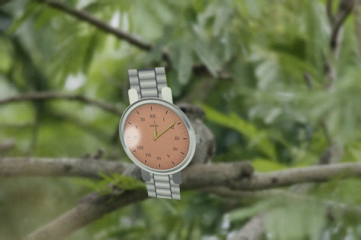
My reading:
12h09
